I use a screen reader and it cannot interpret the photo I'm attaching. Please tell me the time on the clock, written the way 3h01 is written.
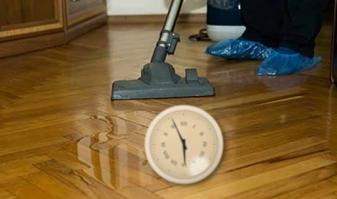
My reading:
5h56
